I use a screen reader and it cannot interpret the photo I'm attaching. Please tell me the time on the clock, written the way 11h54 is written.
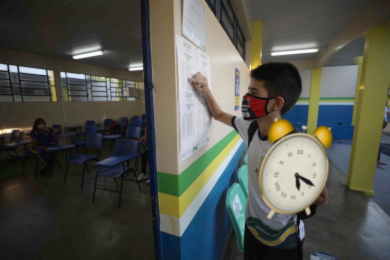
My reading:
5h19
